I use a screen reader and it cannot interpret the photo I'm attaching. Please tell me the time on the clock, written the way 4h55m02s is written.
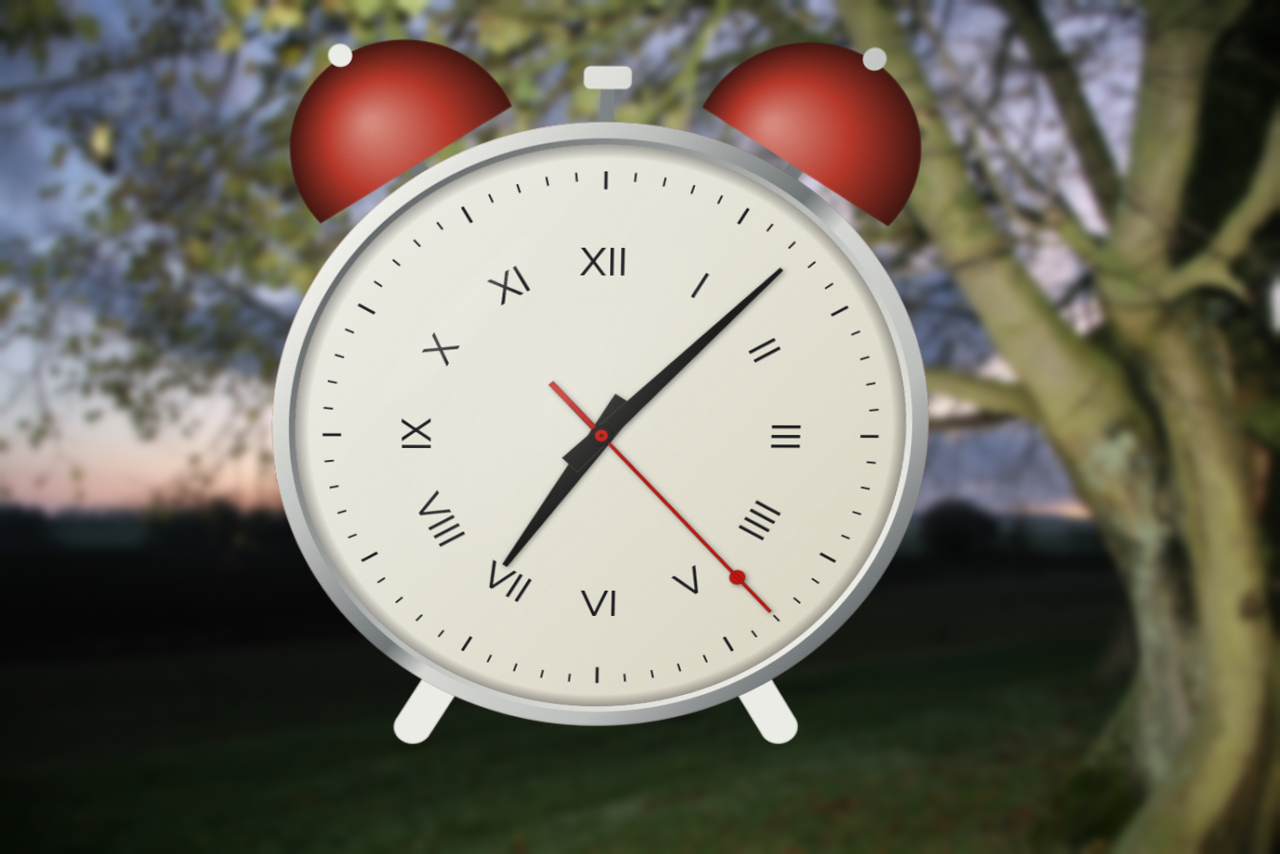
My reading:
7h07m23s
